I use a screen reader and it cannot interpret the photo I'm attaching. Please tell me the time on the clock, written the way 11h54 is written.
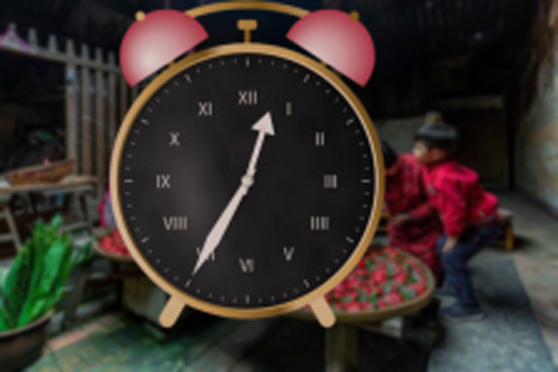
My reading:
12h35
